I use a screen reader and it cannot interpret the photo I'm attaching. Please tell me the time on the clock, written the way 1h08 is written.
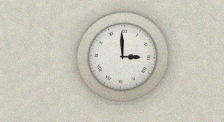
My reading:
2h59
